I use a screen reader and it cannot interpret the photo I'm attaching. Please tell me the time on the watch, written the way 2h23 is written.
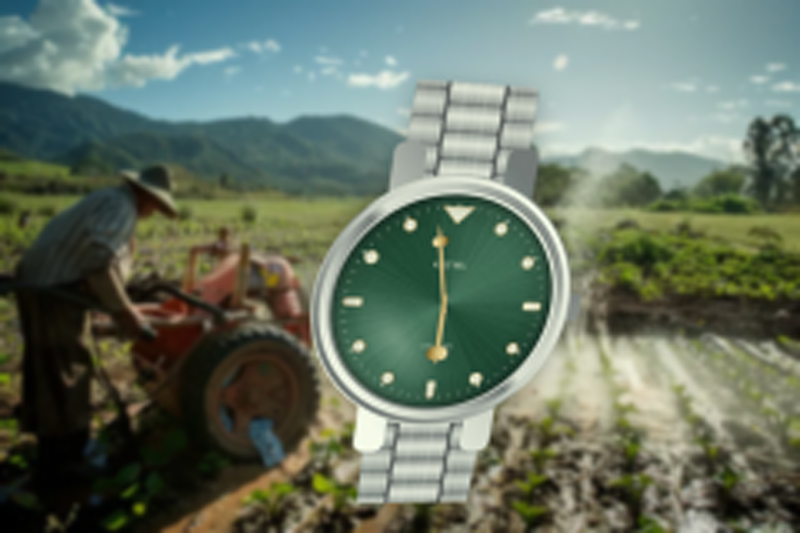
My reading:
5h58
